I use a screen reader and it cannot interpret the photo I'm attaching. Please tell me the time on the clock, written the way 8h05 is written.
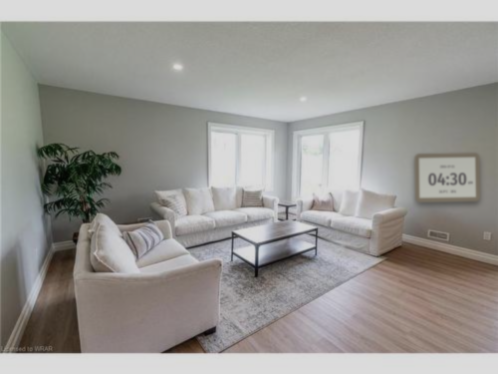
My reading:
4h30
